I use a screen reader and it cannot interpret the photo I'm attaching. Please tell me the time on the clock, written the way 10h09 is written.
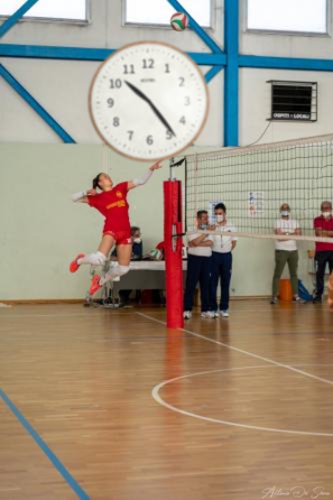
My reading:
10h24
